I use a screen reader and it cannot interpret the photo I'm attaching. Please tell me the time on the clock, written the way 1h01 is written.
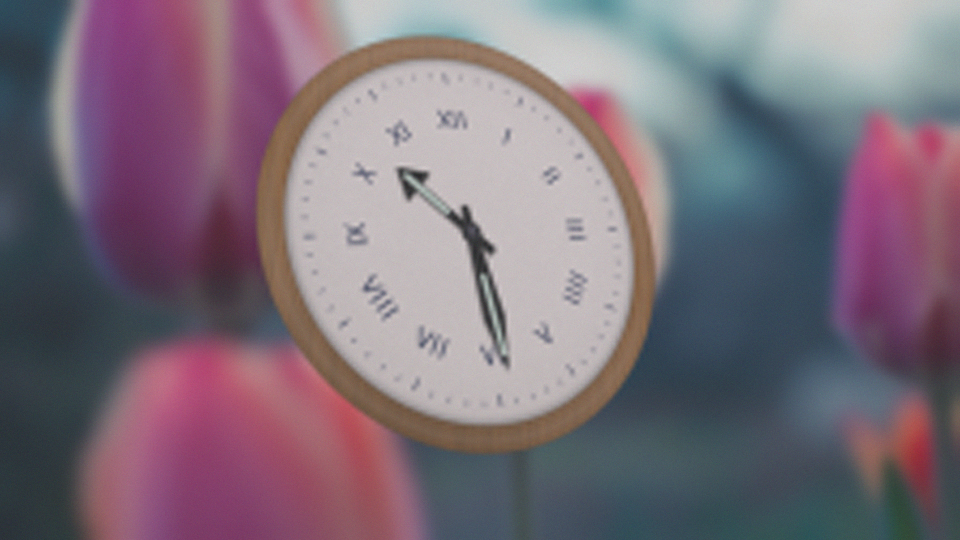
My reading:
10h29
